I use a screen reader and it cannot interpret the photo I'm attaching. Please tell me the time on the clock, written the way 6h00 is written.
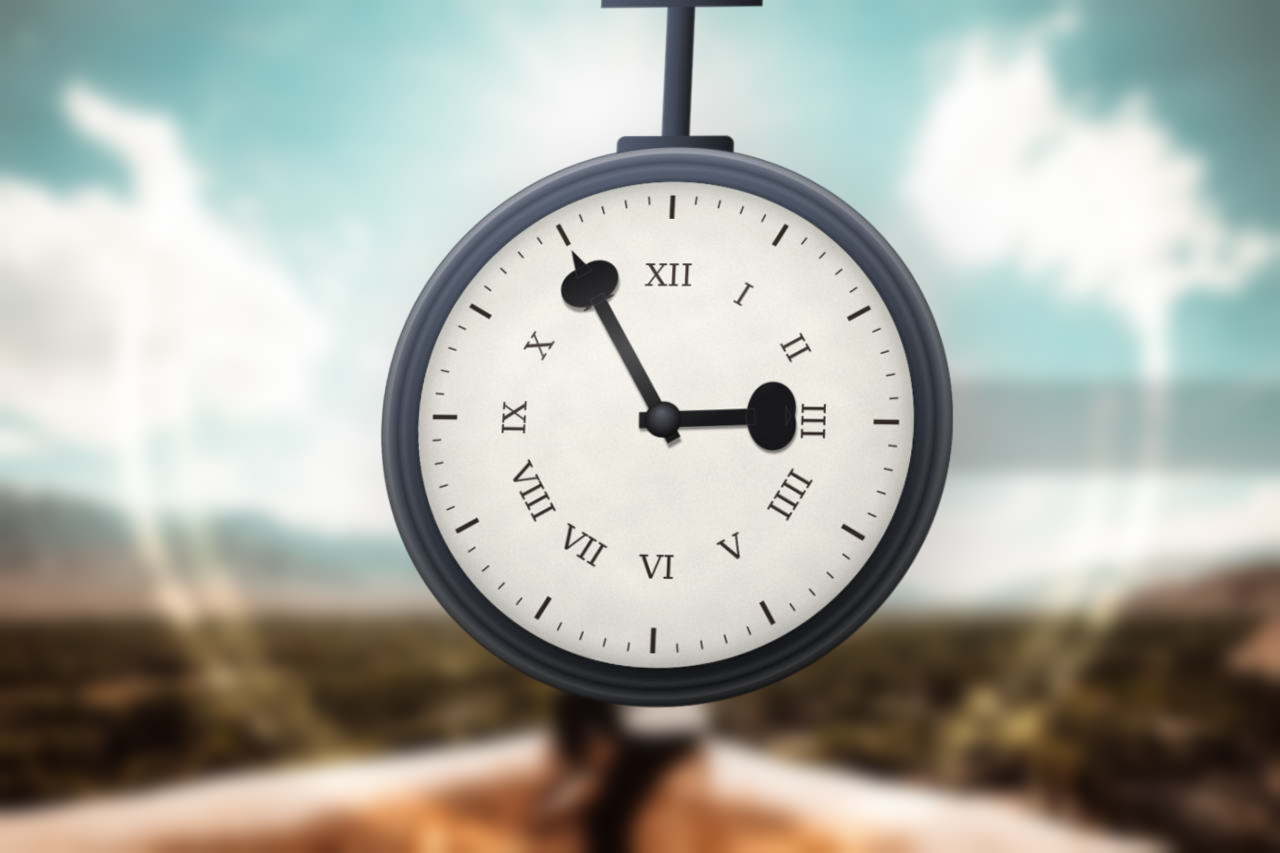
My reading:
2h55
